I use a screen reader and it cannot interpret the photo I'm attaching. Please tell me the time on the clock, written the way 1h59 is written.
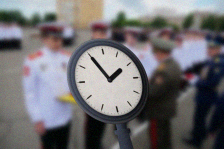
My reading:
1h55
